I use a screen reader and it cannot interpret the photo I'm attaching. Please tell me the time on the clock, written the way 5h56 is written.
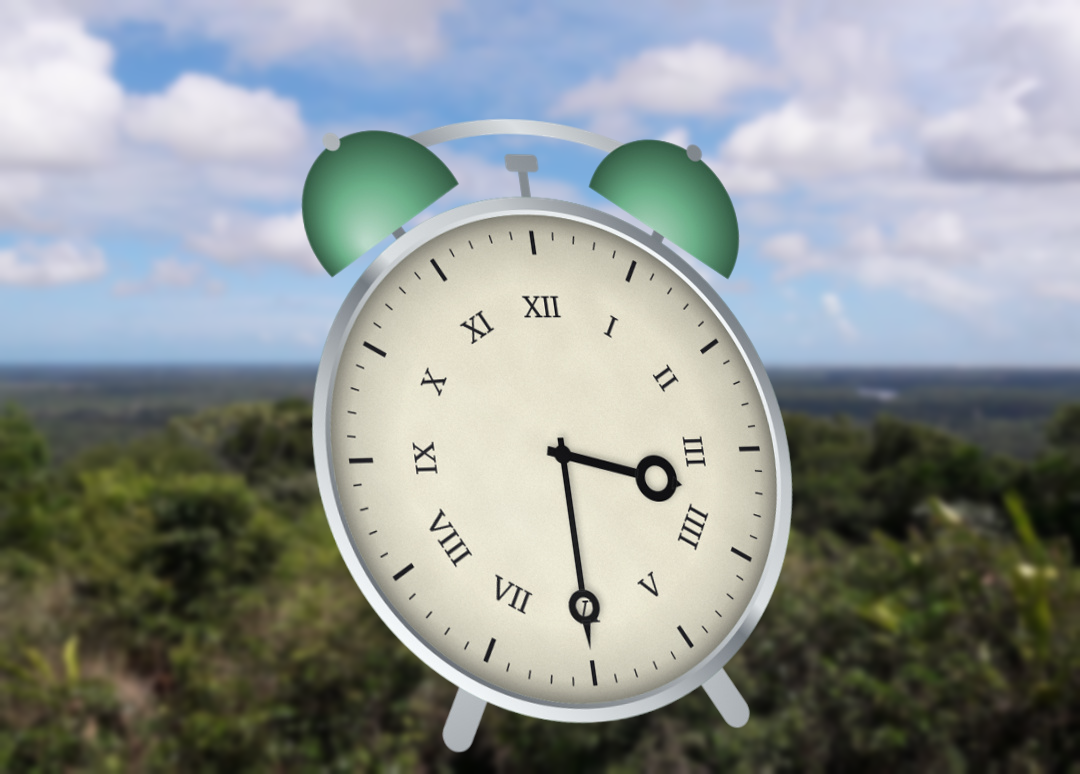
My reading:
3h30
